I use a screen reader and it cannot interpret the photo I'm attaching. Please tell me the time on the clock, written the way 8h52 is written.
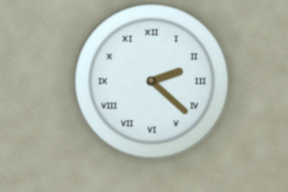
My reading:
2h22
